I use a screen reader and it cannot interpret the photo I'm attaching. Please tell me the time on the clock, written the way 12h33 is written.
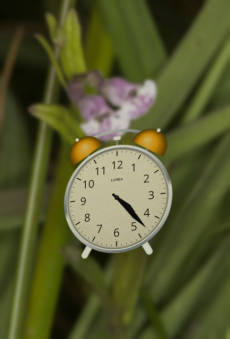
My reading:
4h23
